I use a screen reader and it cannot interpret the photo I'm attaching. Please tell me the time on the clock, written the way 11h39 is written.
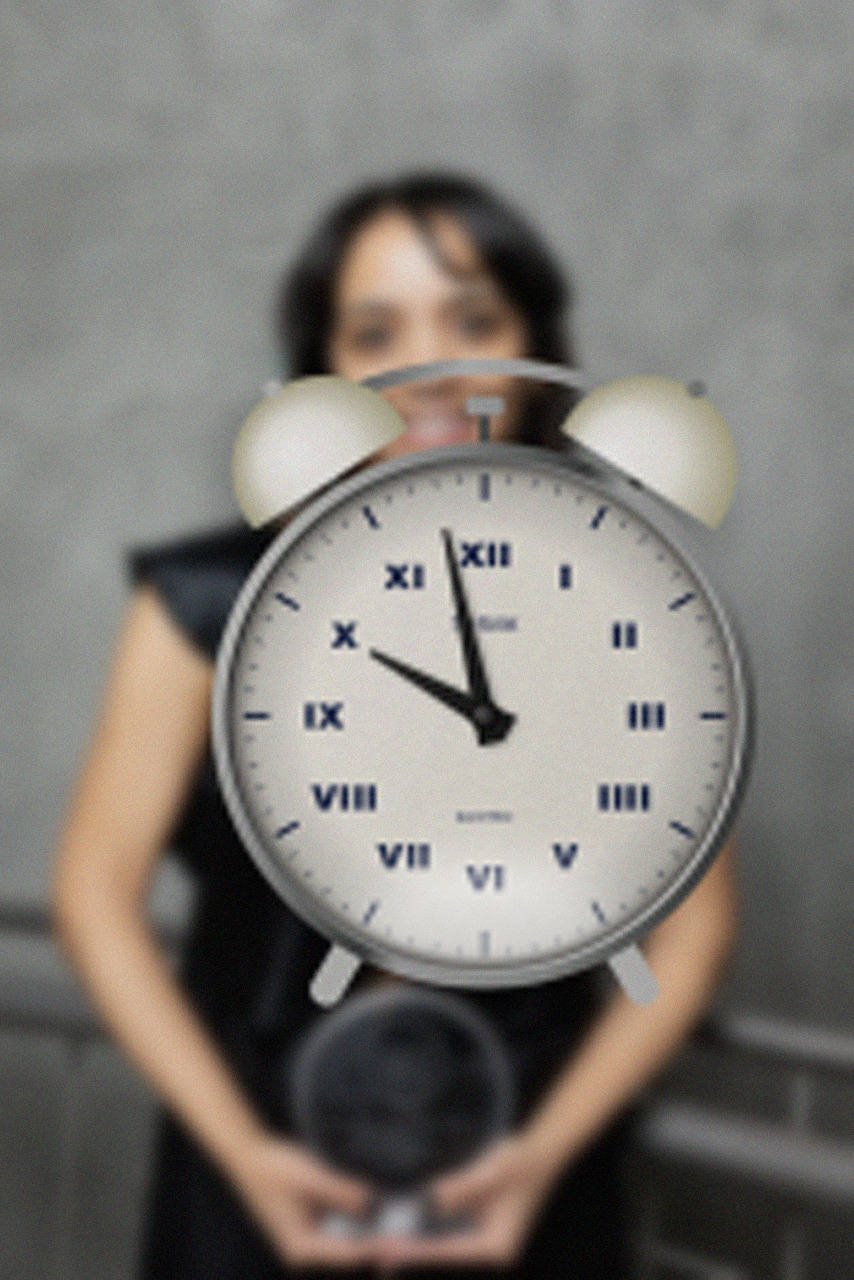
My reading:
9h58
